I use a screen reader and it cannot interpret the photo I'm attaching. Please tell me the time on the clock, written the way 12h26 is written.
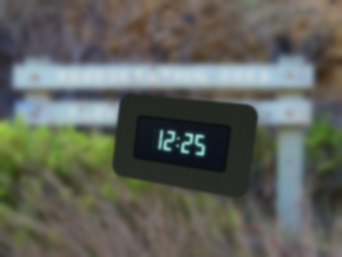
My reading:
12h25
